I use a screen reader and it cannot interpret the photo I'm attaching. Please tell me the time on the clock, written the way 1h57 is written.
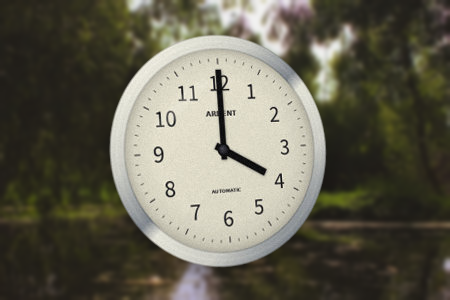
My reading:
4h00
